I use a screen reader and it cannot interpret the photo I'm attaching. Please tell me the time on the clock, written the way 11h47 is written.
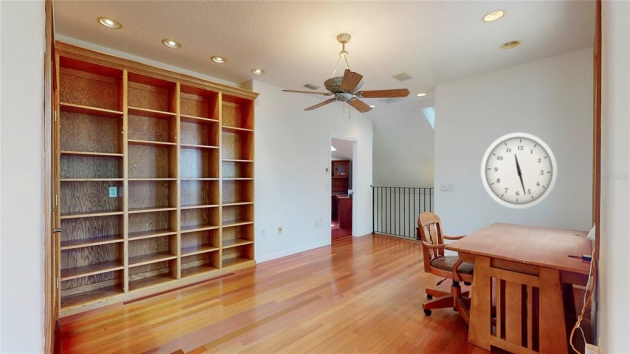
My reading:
11h27
